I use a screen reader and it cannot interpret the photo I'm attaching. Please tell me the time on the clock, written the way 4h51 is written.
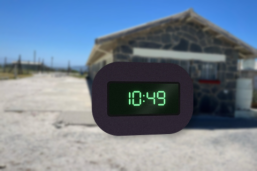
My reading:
10h49
